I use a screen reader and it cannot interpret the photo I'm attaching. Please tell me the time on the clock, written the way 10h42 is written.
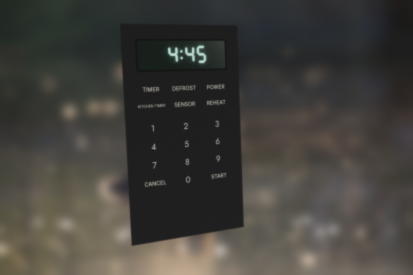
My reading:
4h45
